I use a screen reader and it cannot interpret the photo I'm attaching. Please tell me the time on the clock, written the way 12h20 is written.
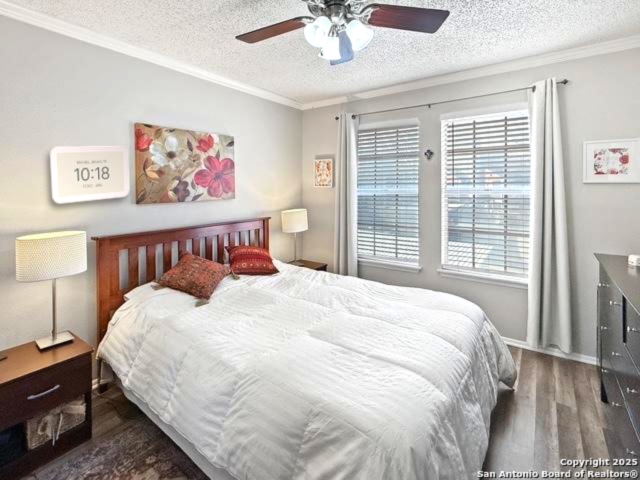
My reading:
10h18
